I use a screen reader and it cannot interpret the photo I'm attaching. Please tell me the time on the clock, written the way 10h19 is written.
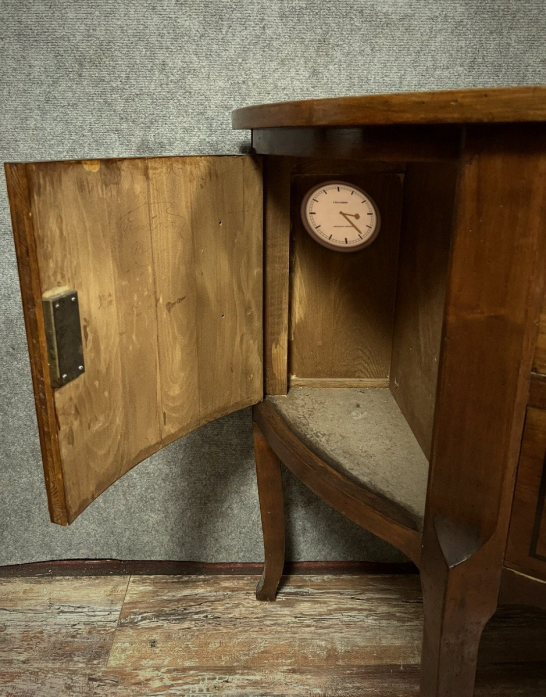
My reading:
3h24
